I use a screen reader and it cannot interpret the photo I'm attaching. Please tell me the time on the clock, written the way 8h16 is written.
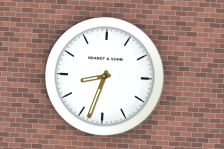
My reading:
8h33
